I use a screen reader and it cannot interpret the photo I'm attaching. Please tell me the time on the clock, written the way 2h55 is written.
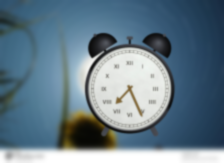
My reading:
7h26
